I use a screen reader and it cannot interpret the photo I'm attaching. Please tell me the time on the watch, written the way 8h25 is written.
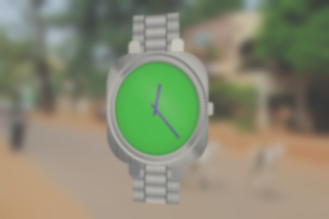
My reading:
12h23
